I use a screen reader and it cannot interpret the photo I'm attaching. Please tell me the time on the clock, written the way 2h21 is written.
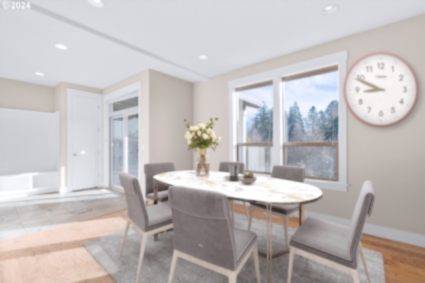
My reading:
8h49
